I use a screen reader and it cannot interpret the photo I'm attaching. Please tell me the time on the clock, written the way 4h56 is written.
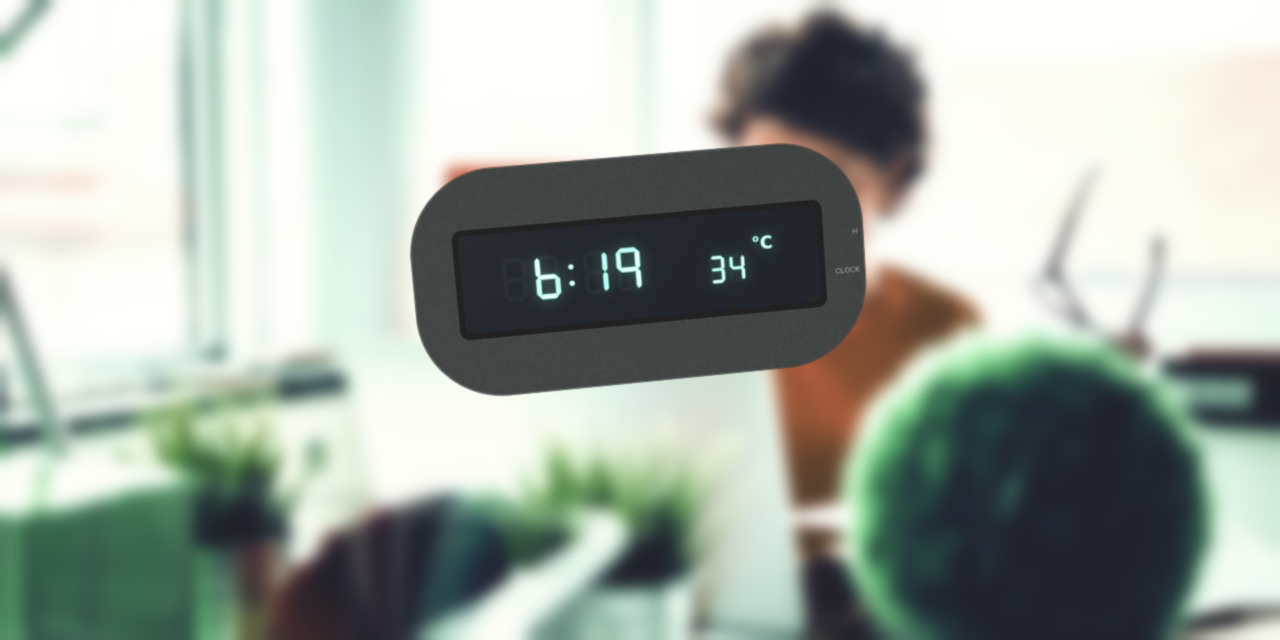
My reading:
6h19
